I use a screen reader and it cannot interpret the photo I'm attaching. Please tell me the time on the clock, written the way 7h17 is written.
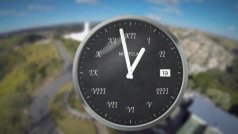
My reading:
12h58
